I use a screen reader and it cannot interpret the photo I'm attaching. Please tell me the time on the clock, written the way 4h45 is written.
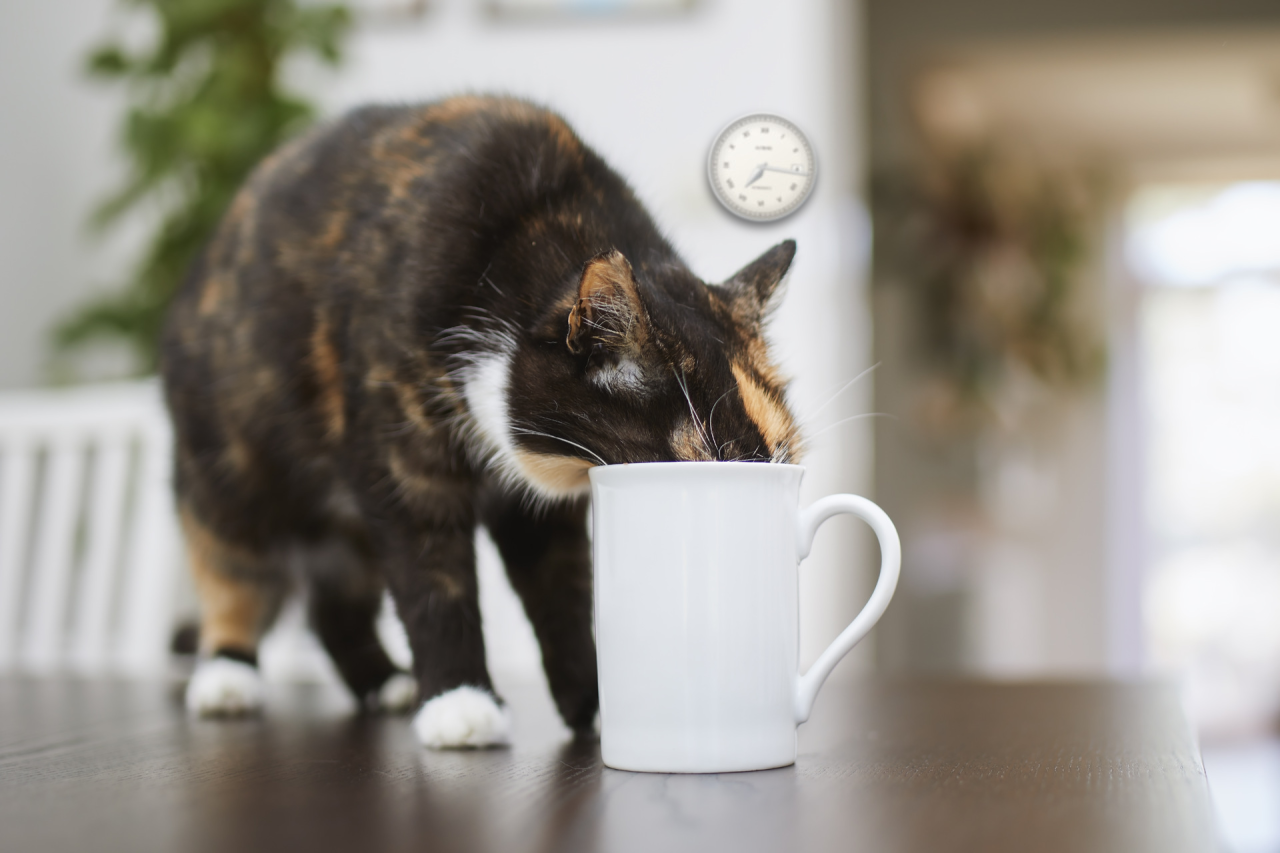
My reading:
7h16
